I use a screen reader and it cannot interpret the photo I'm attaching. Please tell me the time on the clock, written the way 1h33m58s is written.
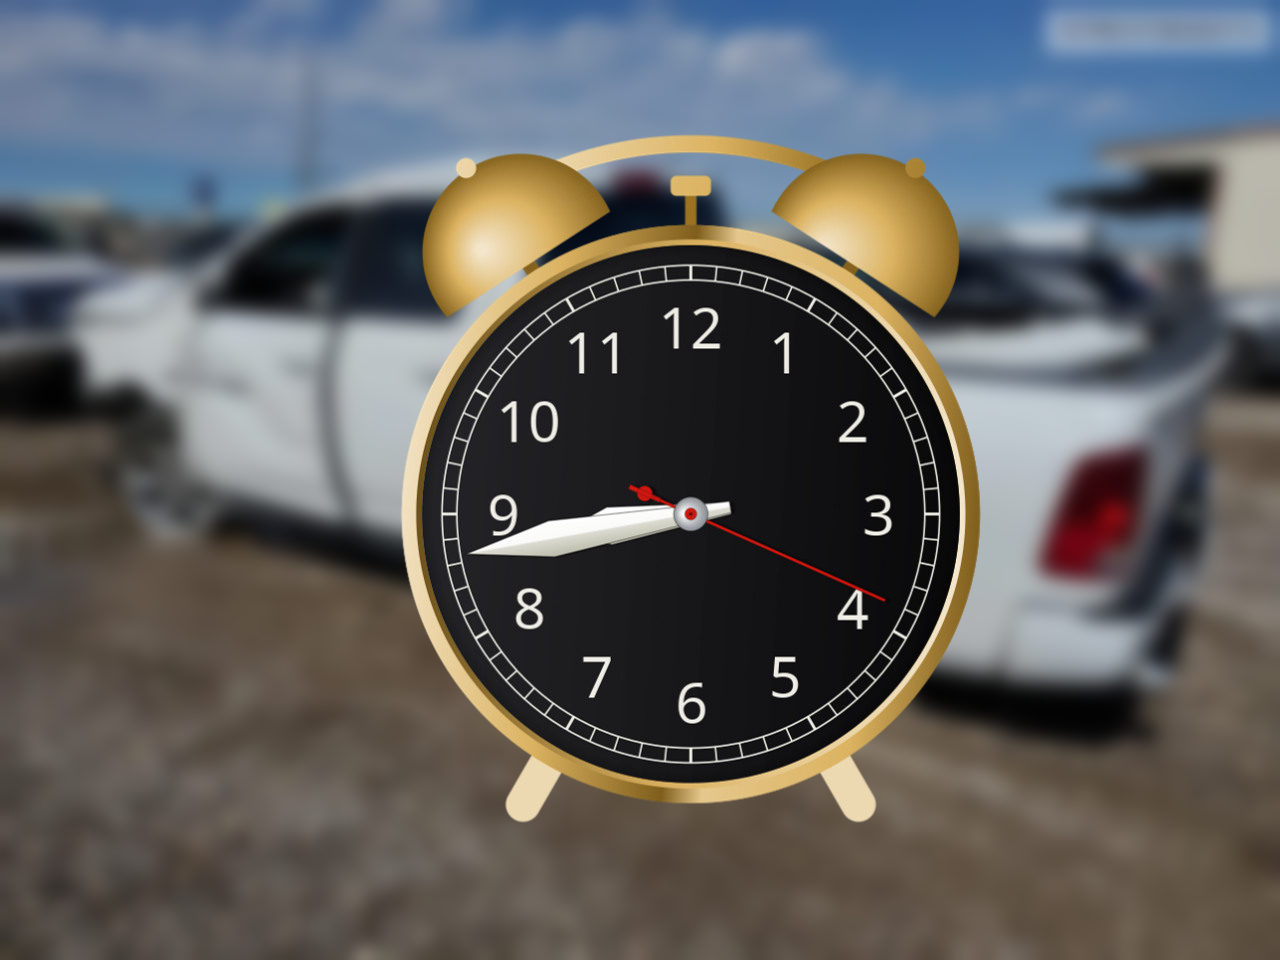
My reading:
8h43m19s
